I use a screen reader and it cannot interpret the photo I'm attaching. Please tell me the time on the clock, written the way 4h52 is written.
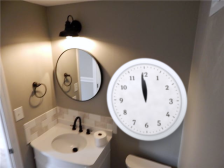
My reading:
11h59
